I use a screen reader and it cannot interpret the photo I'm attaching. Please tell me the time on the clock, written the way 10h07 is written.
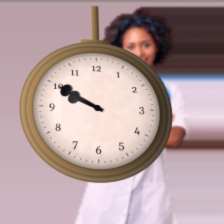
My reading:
9h50
